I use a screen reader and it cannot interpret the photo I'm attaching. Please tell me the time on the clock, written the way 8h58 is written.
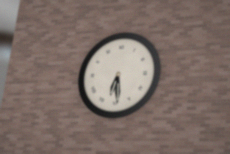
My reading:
6h29
